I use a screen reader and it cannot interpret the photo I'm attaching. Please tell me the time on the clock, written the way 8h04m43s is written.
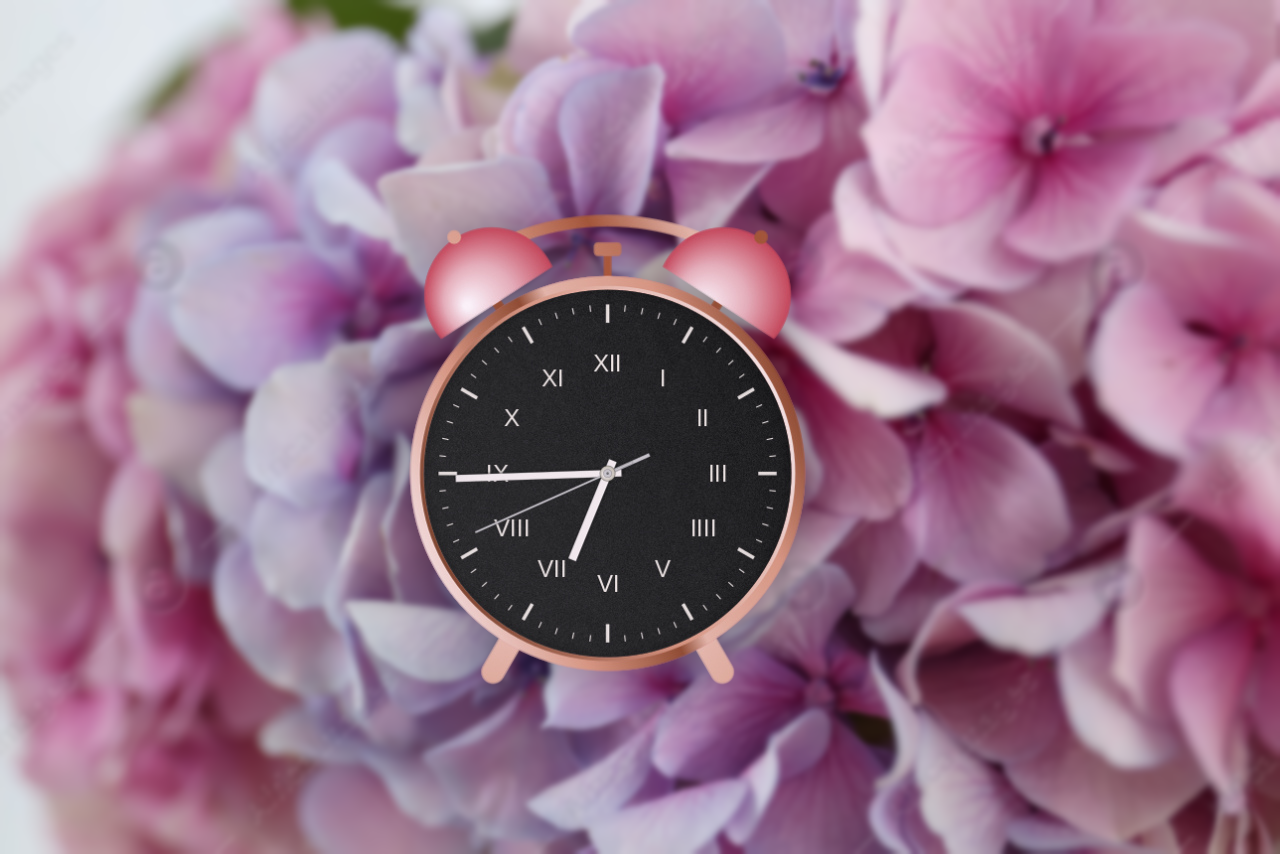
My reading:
6h44m41s
